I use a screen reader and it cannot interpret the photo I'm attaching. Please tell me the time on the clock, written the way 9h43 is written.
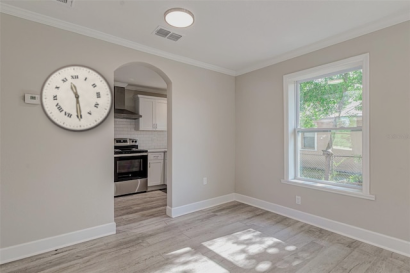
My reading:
11h30
